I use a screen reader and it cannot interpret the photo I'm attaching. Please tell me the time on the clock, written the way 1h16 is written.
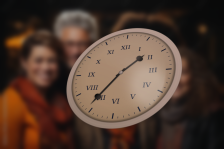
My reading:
1h36
